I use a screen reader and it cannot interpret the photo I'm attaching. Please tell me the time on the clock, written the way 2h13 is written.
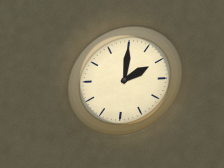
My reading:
2h00
